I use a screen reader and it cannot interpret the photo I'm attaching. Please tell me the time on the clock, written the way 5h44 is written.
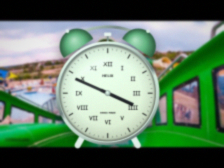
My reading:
3h49
